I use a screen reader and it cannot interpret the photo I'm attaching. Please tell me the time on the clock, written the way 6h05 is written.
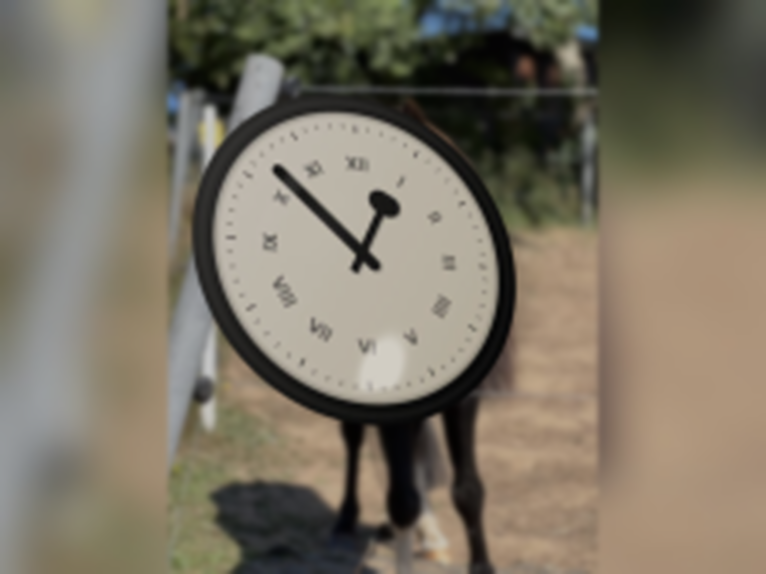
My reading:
12h52
